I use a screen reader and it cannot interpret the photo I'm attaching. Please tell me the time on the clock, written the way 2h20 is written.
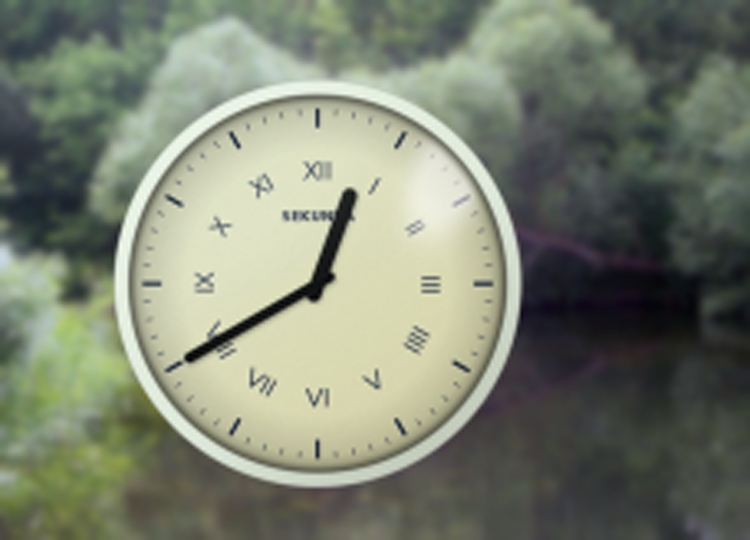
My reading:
12h40
